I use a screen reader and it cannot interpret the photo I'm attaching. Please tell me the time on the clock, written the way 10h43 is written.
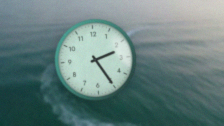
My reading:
2h25
